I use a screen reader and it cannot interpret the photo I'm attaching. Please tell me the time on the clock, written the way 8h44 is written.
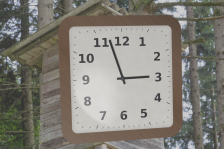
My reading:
2h57
